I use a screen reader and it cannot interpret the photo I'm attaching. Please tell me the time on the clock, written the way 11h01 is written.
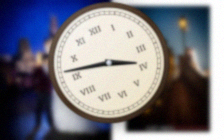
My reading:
3h47
